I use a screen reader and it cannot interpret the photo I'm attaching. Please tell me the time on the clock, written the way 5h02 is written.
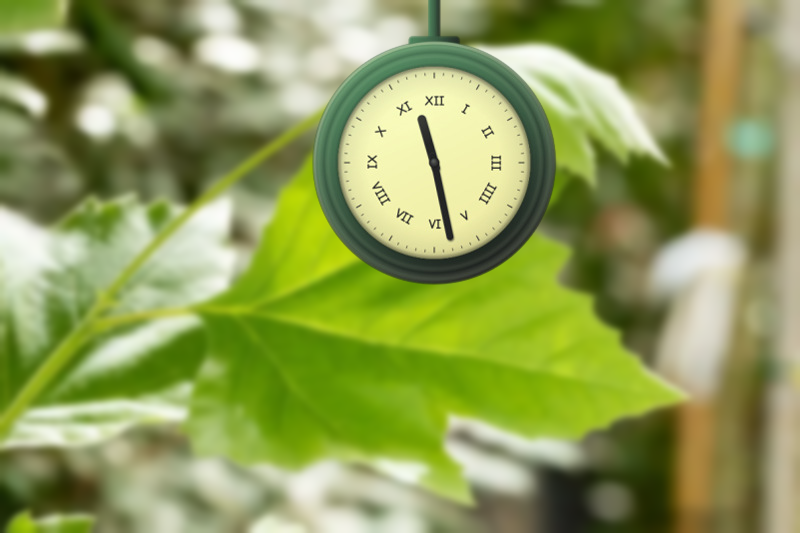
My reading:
11h28
